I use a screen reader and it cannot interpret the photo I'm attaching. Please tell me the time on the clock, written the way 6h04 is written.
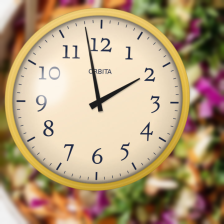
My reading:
1h58
